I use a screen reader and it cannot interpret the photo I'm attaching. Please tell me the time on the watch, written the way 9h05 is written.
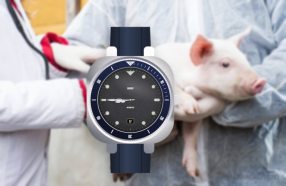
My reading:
8h45
